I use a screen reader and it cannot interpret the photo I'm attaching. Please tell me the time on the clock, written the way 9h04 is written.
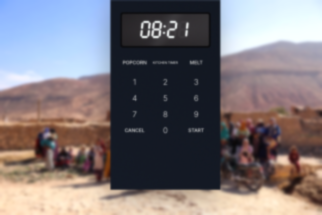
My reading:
8h21
